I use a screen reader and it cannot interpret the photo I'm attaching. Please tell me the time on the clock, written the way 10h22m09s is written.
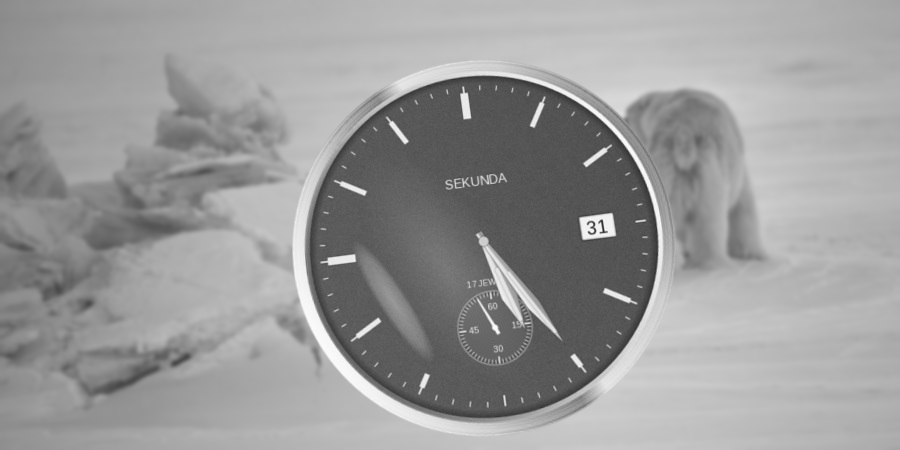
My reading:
5h24m56s
